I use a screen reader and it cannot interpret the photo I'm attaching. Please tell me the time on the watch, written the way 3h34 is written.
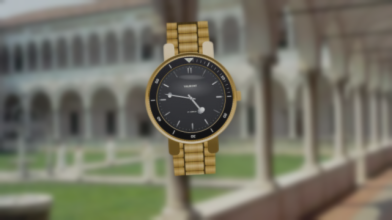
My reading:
4h47
